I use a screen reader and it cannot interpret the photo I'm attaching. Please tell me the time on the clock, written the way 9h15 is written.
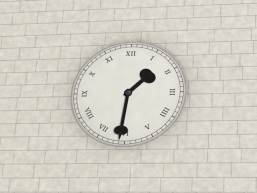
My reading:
1h31
